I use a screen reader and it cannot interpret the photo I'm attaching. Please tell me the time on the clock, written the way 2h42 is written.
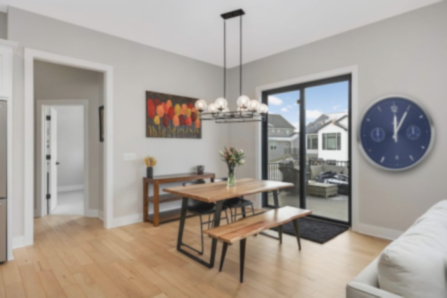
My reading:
12h05
